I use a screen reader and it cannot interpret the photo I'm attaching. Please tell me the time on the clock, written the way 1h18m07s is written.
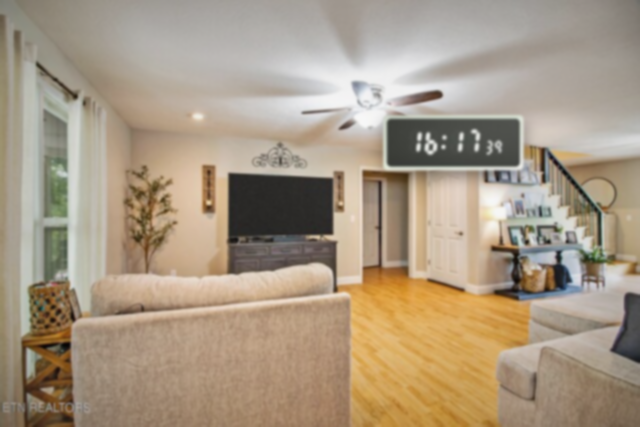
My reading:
16h17m39s
